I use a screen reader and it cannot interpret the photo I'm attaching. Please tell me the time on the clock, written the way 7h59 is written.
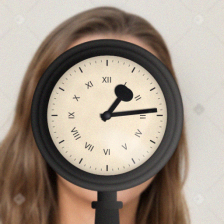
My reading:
1h14
